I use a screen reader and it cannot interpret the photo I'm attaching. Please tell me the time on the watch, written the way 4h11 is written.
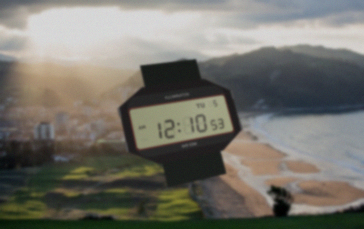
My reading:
12h10
